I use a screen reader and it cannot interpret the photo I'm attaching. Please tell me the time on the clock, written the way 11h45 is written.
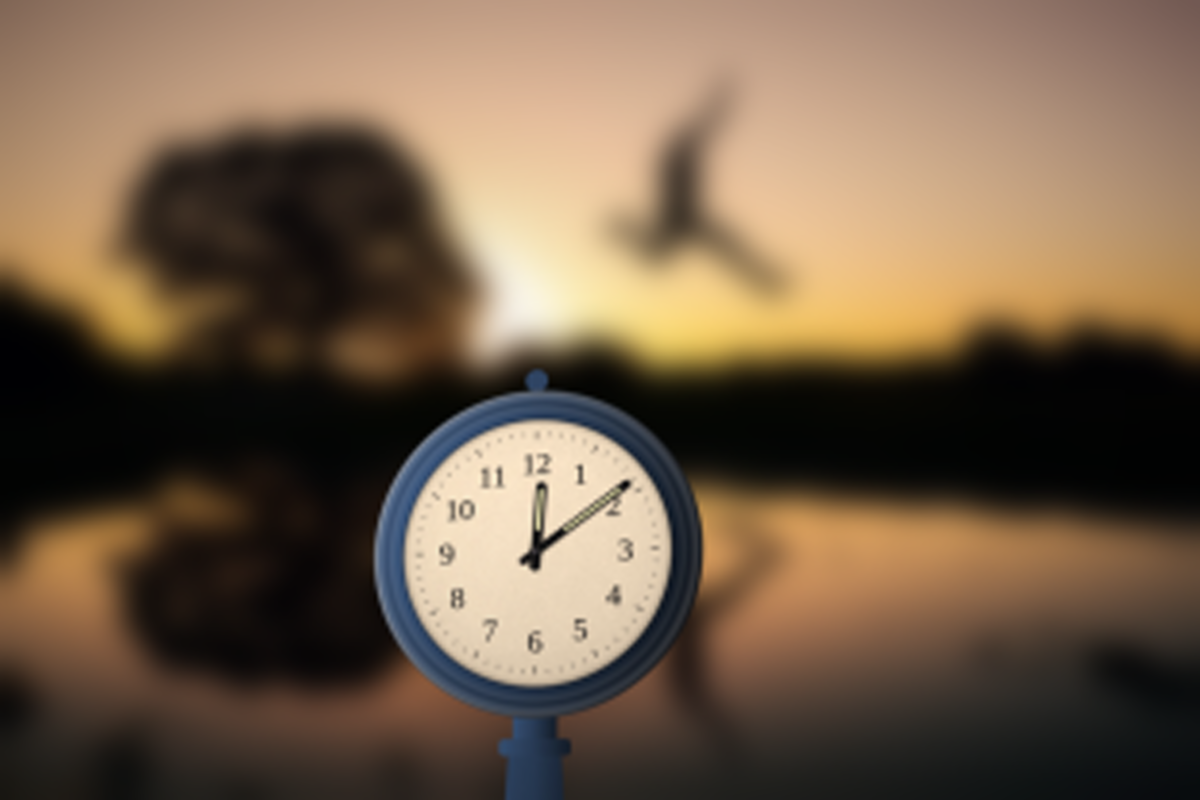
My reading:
12h09
